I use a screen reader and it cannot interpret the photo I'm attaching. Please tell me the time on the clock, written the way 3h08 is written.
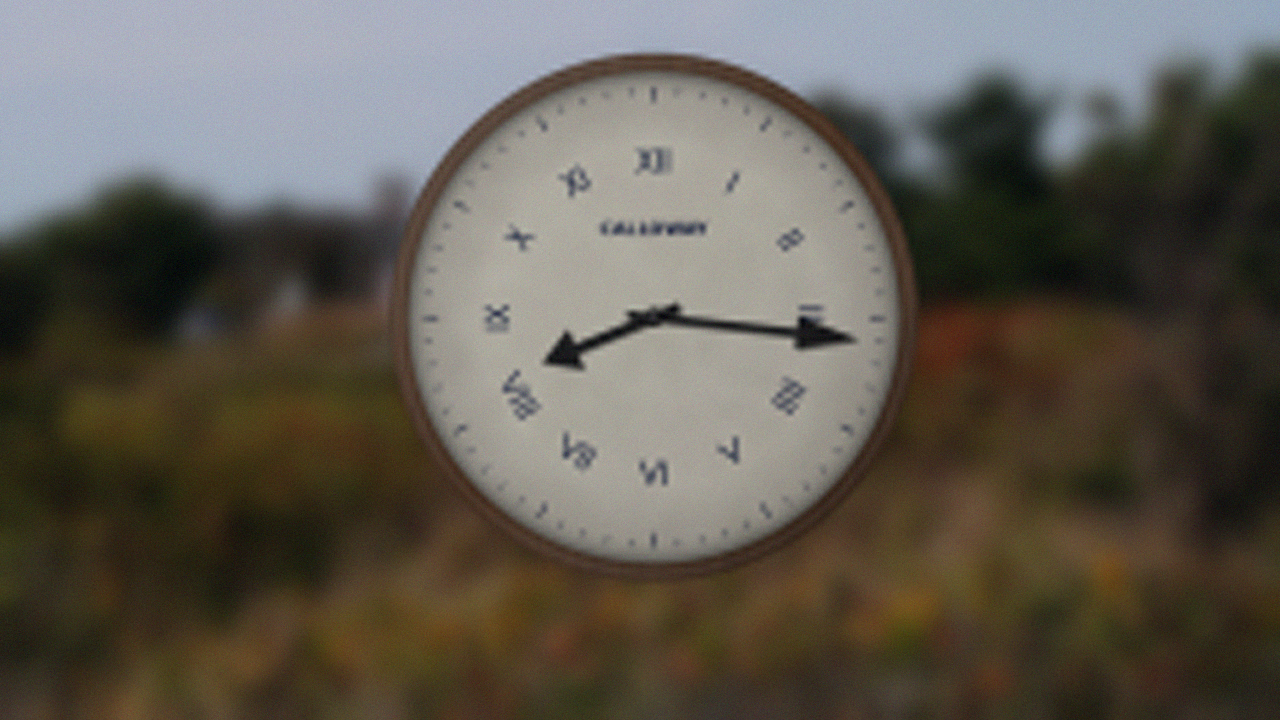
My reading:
8h16
